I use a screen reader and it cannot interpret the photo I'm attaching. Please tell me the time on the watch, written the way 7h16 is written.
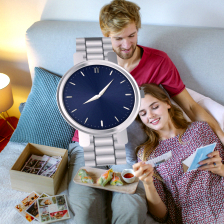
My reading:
8h07
